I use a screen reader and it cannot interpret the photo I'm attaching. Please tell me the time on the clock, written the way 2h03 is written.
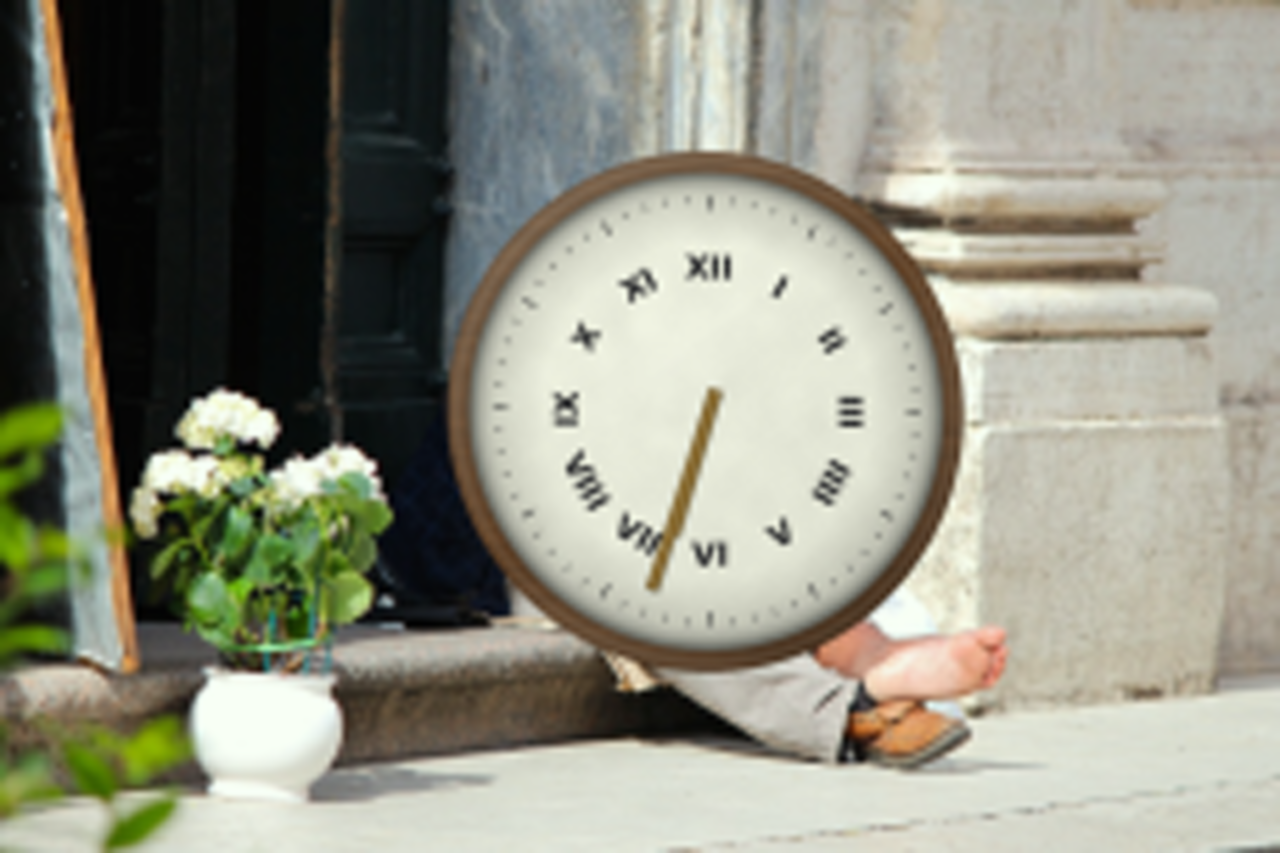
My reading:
6h33
